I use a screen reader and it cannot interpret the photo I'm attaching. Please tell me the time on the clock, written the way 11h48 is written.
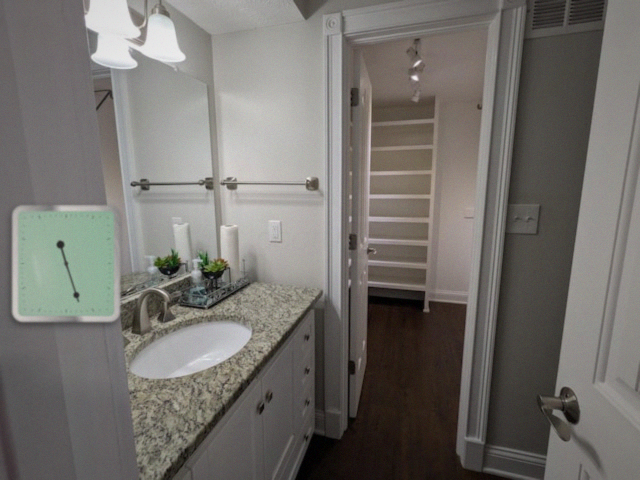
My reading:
11h27
